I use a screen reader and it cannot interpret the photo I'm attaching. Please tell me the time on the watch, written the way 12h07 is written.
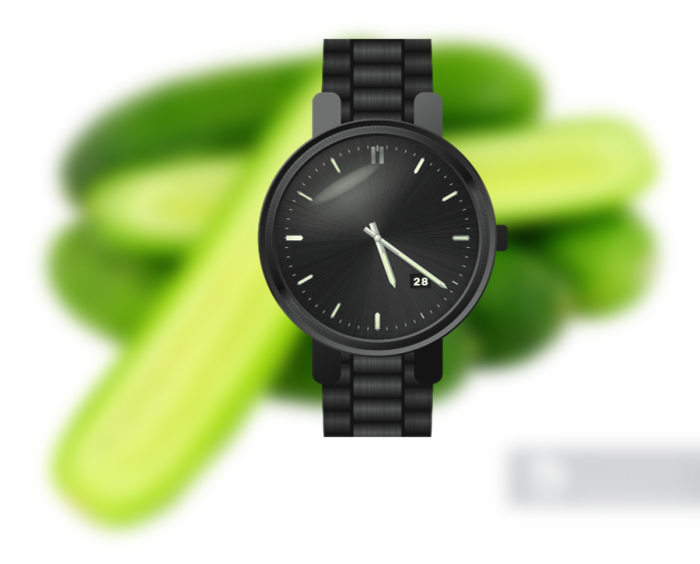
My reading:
5h21
